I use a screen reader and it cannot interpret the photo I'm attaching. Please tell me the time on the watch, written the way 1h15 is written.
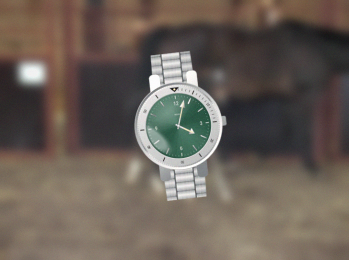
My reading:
4h03
